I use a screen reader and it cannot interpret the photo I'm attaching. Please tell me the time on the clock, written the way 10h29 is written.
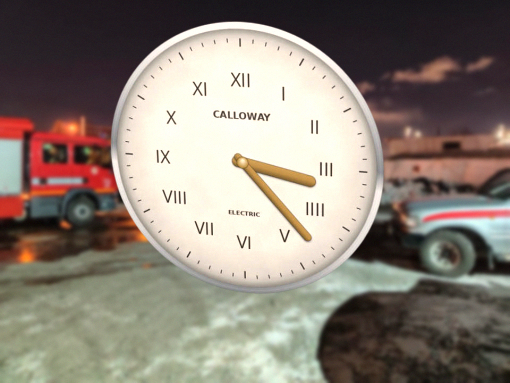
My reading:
3h23
